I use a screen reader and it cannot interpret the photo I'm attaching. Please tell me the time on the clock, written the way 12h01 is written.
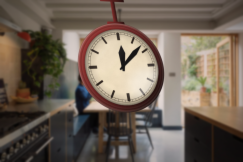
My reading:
12h08
